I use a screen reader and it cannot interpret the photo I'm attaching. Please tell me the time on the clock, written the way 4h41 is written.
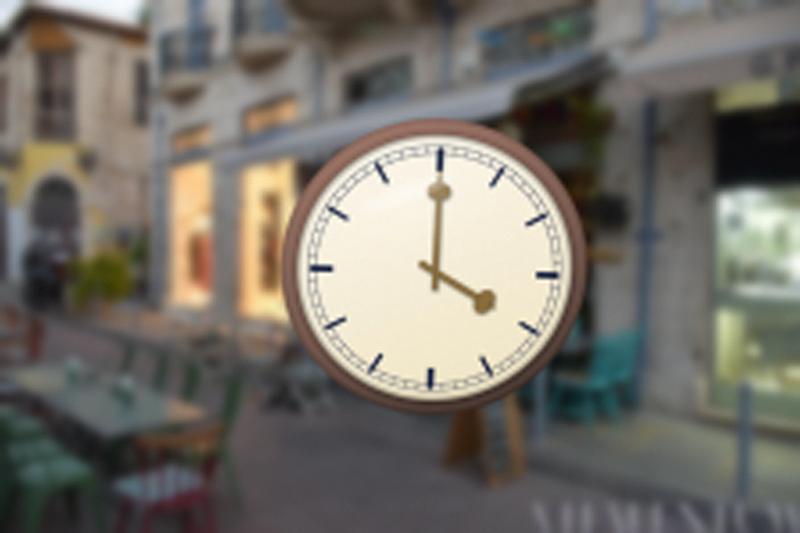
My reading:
4h00
